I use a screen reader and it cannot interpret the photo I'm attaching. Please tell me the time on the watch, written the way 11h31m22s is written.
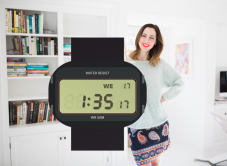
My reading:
1h35m17s
